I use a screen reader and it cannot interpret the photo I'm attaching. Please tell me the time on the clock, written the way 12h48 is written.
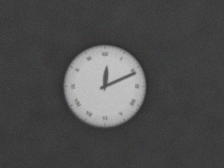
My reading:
12h11
